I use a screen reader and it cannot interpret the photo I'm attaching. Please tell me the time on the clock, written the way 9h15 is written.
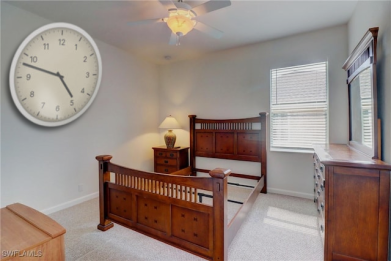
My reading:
4h48
